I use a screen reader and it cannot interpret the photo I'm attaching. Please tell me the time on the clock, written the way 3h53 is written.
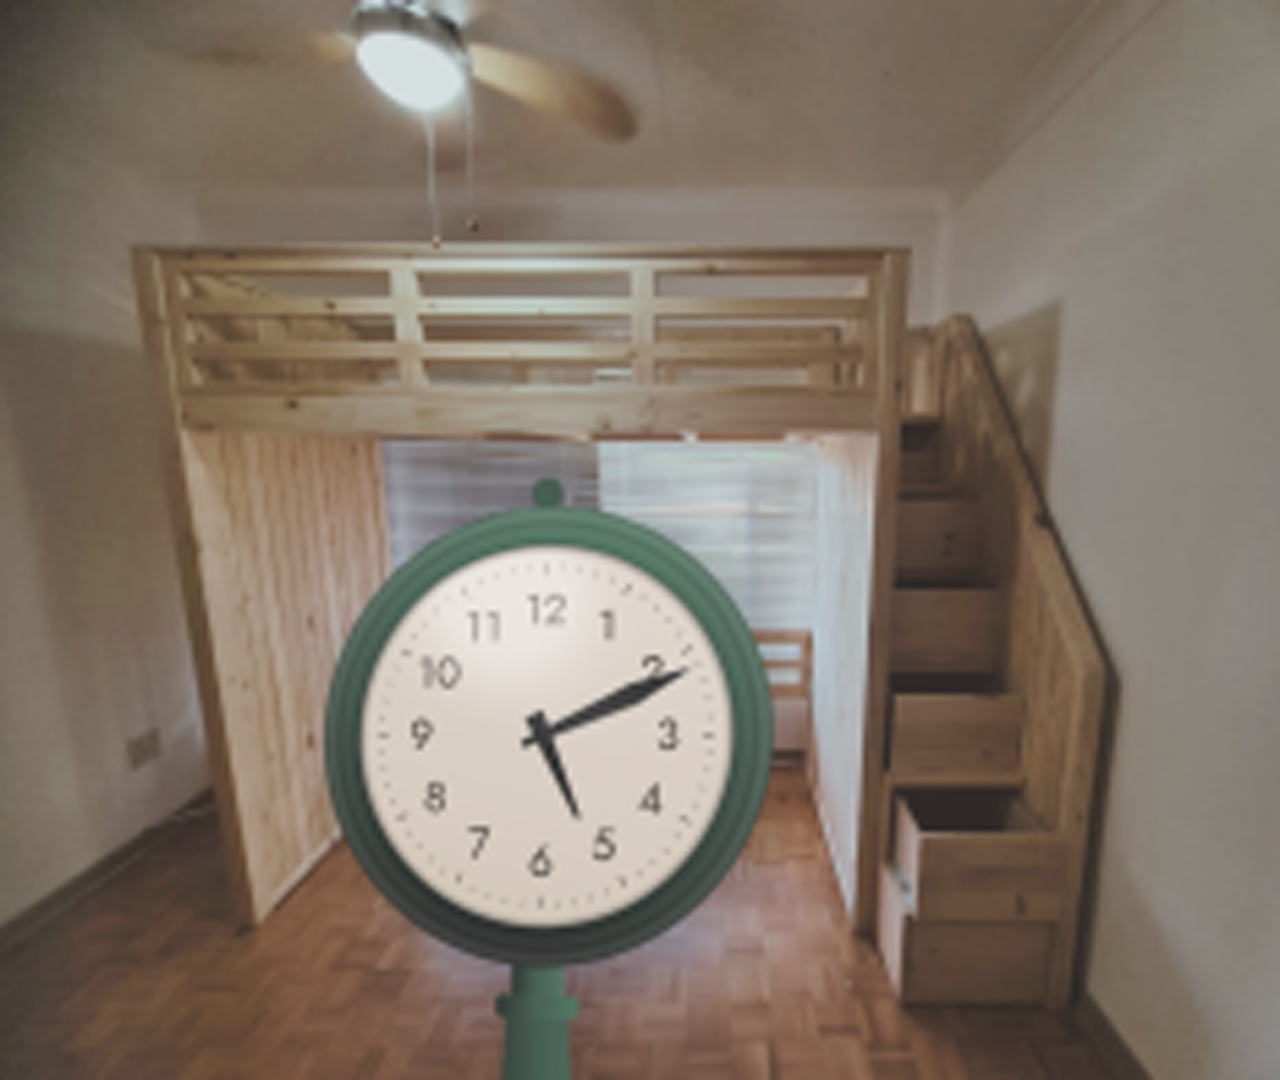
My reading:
5h11
